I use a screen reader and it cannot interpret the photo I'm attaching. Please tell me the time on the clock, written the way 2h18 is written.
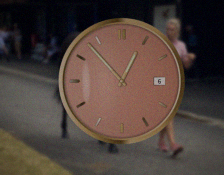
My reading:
12h53
